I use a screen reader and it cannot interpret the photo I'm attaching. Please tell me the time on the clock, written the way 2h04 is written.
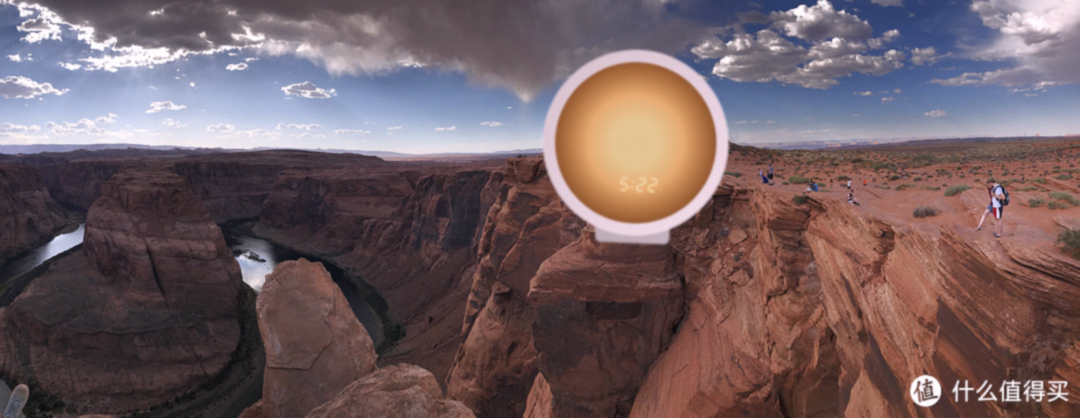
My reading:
5h22
